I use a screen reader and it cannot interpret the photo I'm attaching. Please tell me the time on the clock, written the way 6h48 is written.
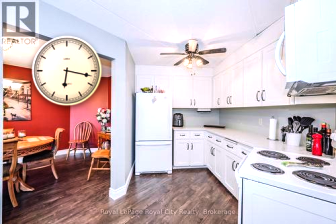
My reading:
6h17
